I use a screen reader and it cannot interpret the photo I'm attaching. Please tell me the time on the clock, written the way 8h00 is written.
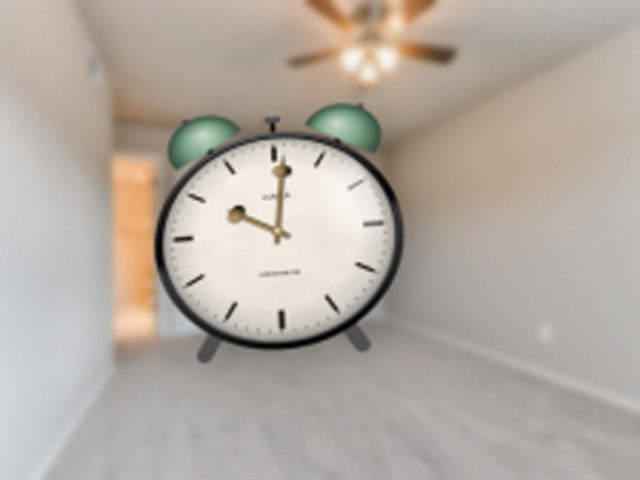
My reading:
10h01
